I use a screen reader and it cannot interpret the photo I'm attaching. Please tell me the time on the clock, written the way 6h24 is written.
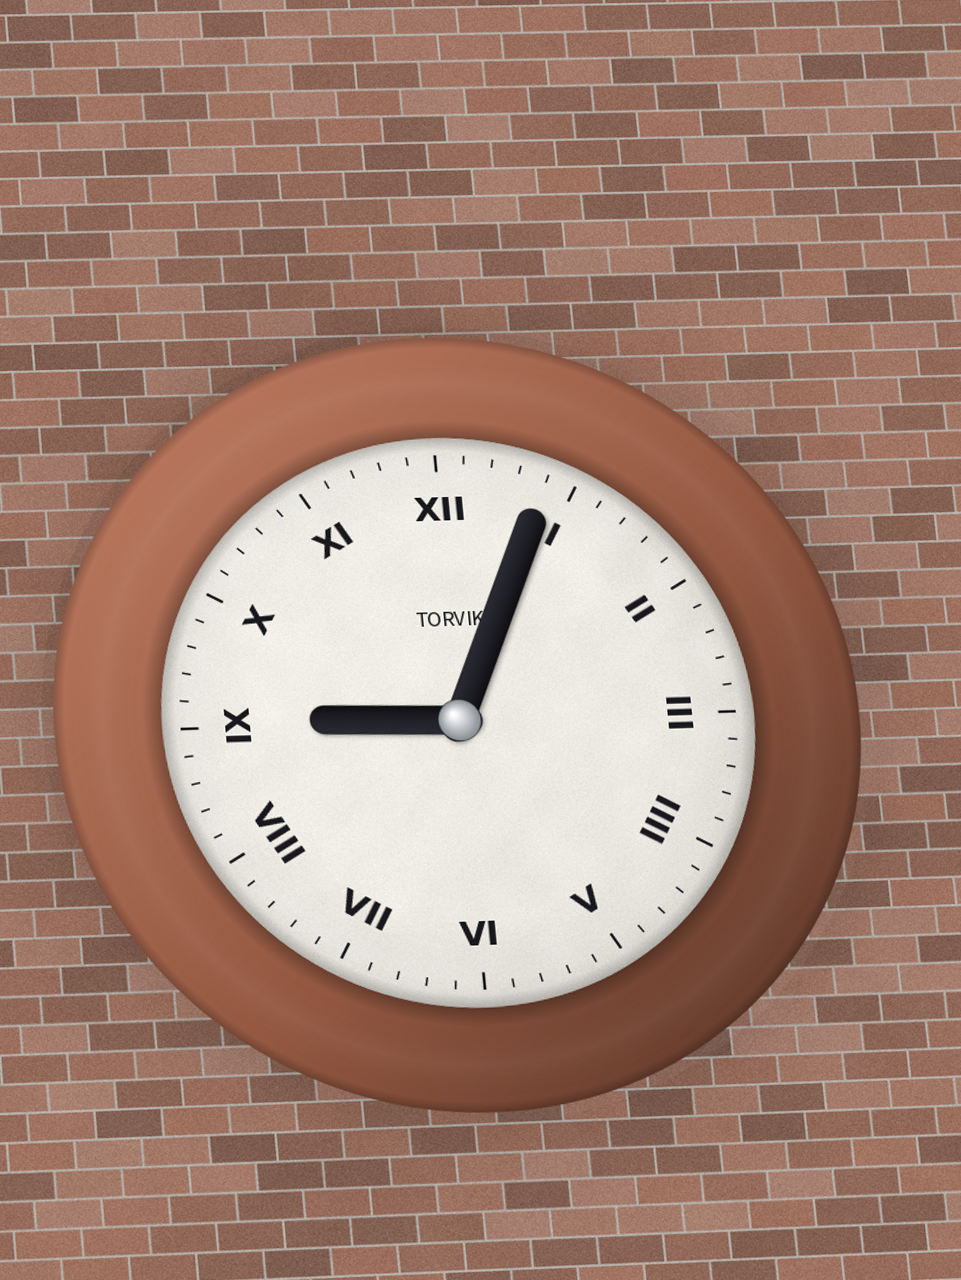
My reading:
9h04
